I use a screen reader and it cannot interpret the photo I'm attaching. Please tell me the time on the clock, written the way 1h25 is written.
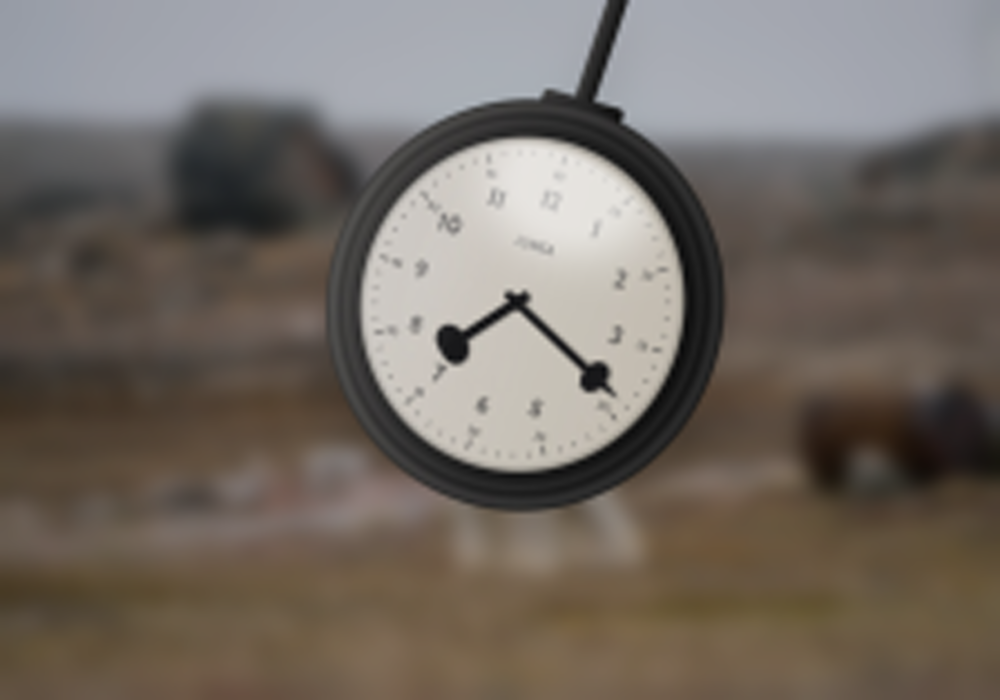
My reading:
7h19
